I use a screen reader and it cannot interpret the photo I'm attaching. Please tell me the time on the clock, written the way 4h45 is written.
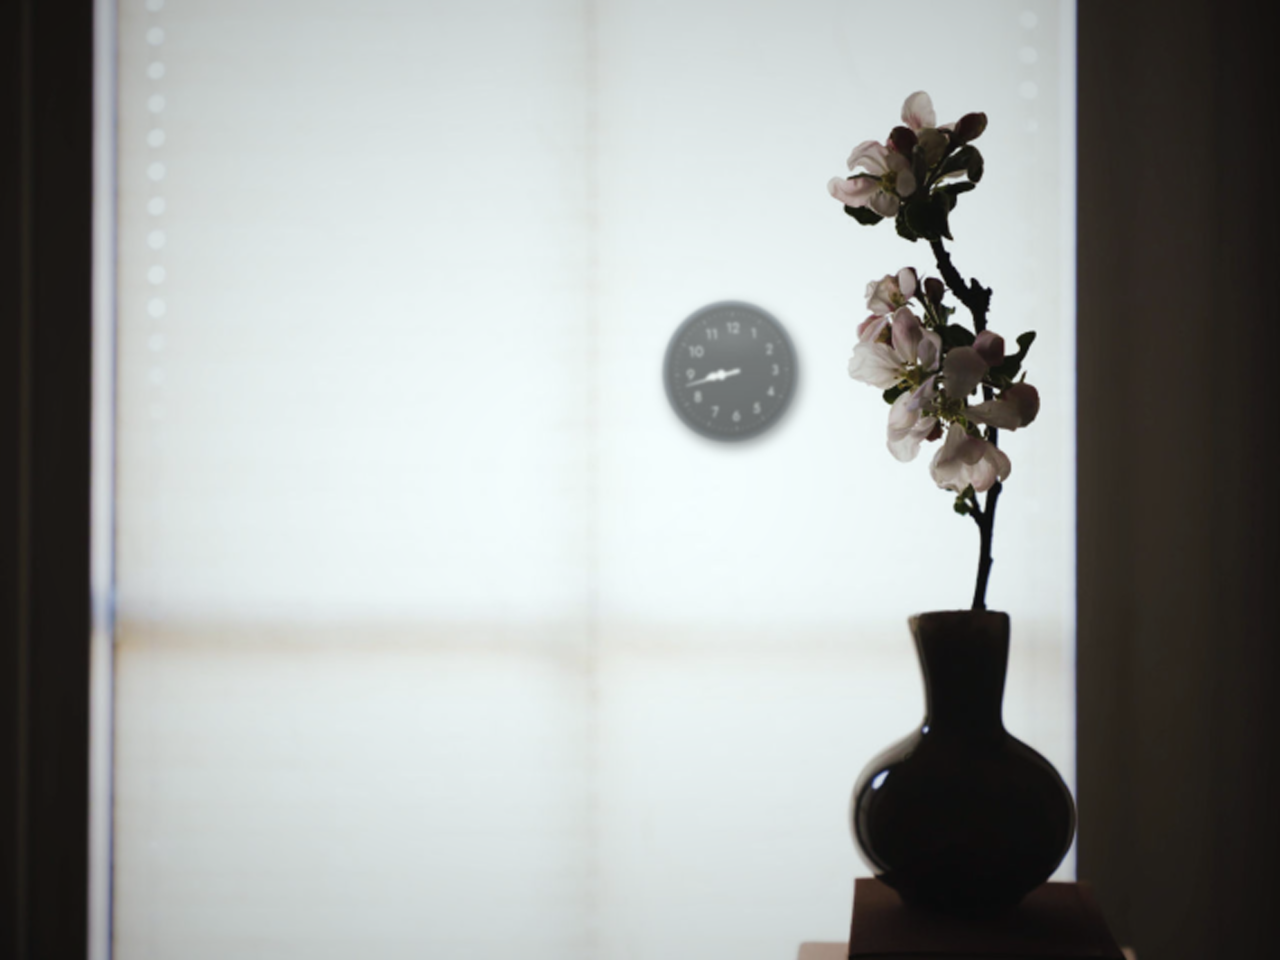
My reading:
8h43
